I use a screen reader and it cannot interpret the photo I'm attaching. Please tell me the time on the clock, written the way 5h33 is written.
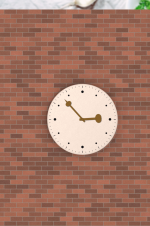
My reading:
2h53
